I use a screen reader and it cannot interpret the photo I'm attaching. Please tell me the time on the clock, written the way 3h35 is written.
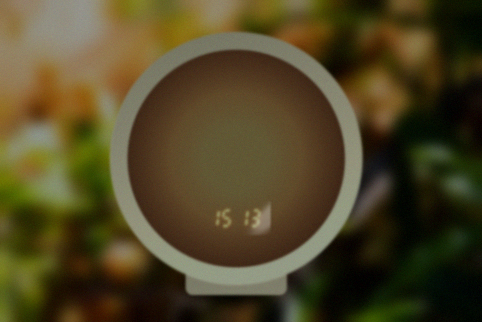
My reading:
15h13
